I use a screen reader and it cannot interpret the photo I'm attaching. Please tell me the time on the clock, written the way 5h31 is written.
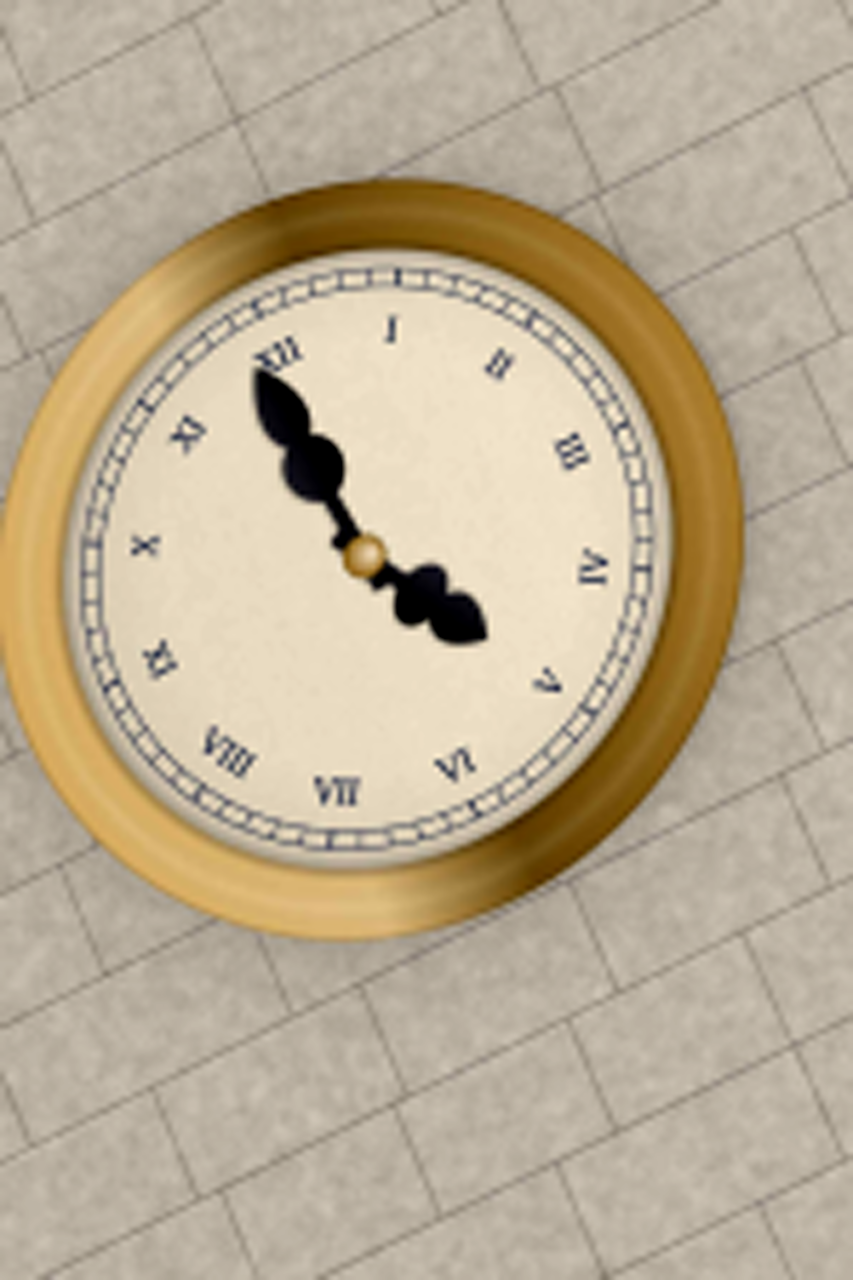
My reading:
4h59
